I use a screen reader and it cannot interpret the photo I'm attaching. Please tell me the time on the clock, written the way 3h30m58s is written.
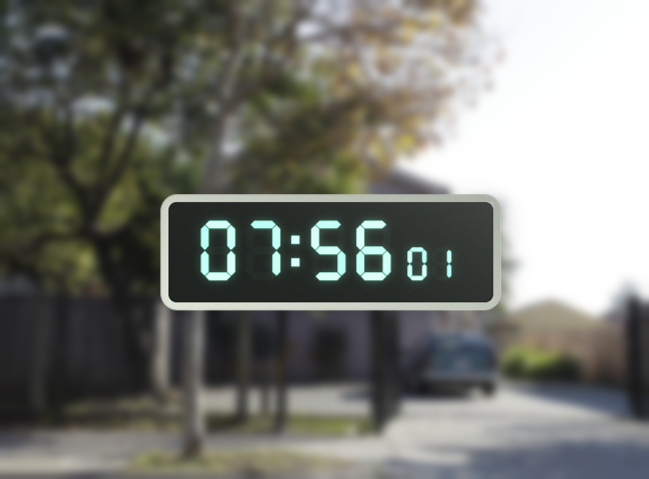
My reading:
7h56m01s
